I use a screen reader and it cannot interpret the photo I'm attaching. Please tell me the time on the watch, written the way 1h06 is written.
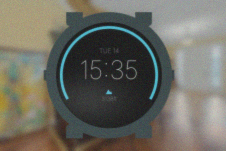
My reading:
15h35
